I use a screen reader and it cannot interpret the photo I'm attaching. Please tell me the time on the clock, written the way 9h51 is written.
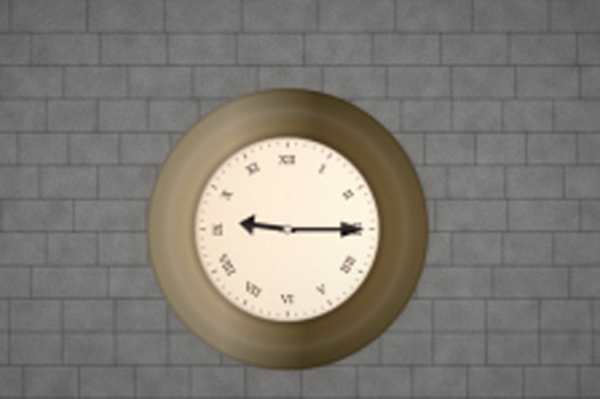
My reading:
9h15
